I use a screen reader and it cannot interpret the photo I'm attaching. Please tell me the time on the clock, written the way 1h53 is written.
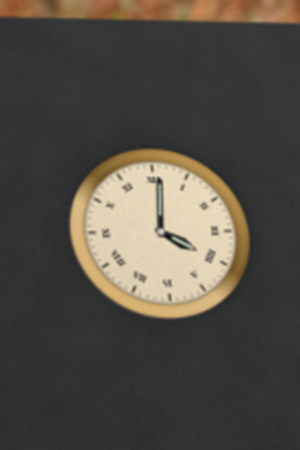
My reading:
4h01
